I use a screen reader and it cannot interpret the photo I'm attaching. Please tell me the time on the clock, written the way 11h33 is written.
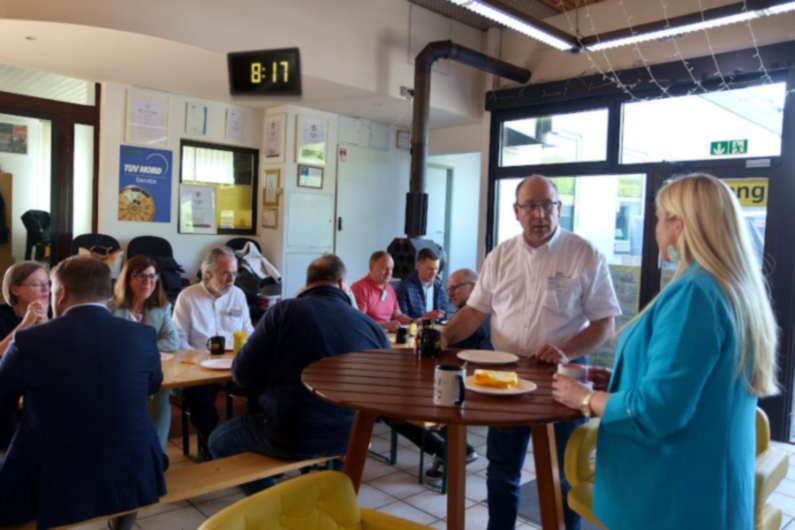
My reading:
8h17
